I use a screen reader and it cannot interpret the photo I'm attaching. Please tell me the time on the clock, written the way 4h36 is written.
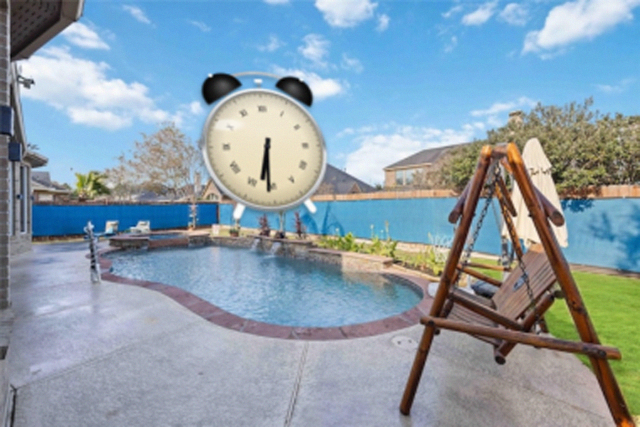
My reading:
6h31
